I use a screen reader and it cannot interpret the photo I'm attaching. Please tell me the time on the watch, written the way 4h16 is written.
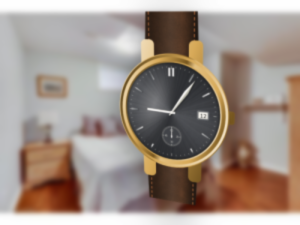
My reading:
9h06
